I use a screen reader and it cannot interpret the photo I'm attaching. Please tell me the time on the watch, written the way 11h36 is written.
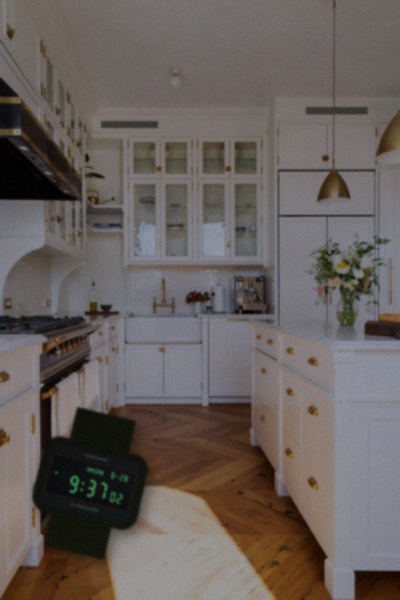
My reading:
9h37
